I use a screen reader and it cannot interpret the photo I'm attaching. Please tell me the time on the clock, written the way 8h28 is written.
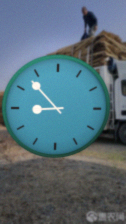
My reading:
8h53
